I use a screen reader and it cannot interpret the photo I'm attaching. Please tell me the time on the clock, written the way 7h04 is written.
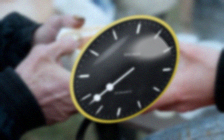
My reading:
7h38
